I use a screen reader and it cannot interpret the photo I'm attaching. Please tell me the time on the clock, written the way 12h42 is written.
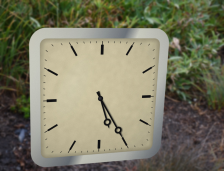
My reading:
5h25
